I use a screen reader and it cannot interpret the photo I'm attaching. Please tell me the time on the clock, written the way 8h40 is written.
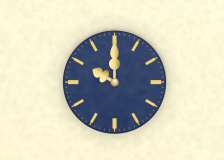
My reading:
10h00
